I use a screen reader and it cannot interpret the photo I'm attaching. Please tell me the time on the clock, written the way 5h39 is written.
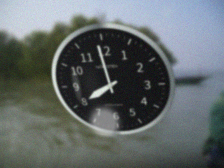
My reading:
7h59
